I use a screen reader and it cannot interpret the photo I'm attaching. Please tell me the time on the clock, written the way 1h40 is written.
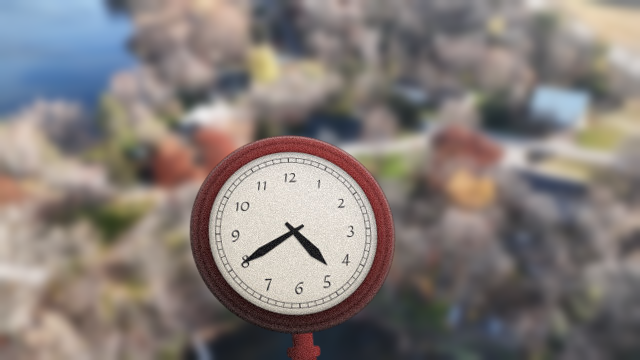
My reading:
4h40
